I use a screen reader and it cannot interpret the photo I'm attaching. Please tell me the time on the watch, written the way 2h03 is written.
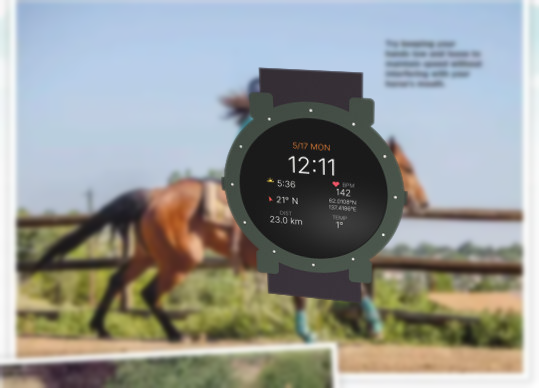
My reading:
12h11
